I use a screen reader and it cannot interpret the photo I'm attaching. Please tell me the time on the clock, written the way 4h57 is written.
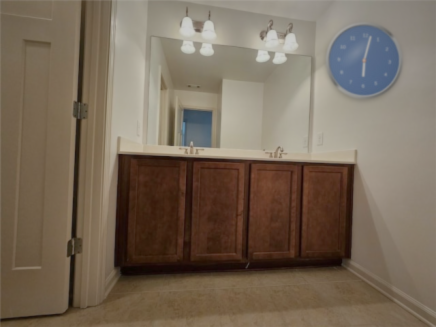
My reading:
6h02
